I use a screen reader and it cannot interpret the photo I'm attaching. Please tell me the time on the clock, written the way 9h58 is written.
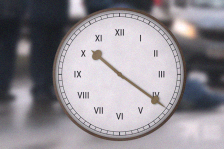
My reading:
10h21
